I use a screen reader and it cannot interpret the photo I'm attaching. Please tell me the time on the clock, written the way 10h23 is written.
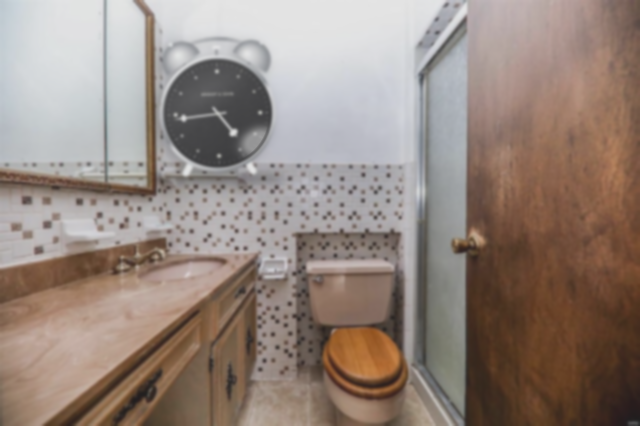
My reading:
4h44
